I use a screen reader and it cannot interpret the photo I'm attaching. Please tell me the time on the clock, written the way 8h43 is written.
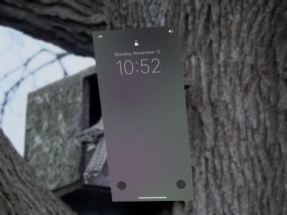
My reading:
10h52
